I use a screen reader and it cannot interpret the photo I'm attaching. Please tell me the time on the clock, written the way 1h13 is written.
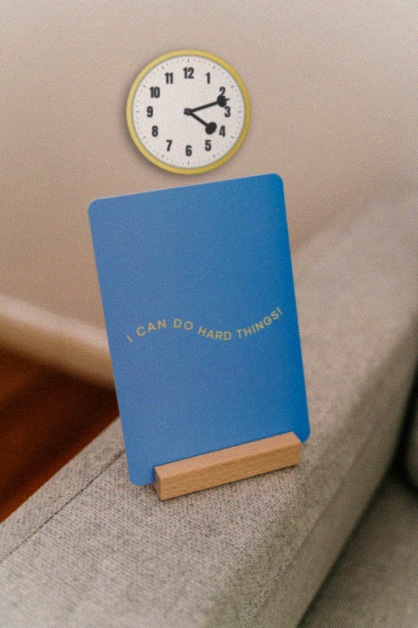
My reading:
4h12
